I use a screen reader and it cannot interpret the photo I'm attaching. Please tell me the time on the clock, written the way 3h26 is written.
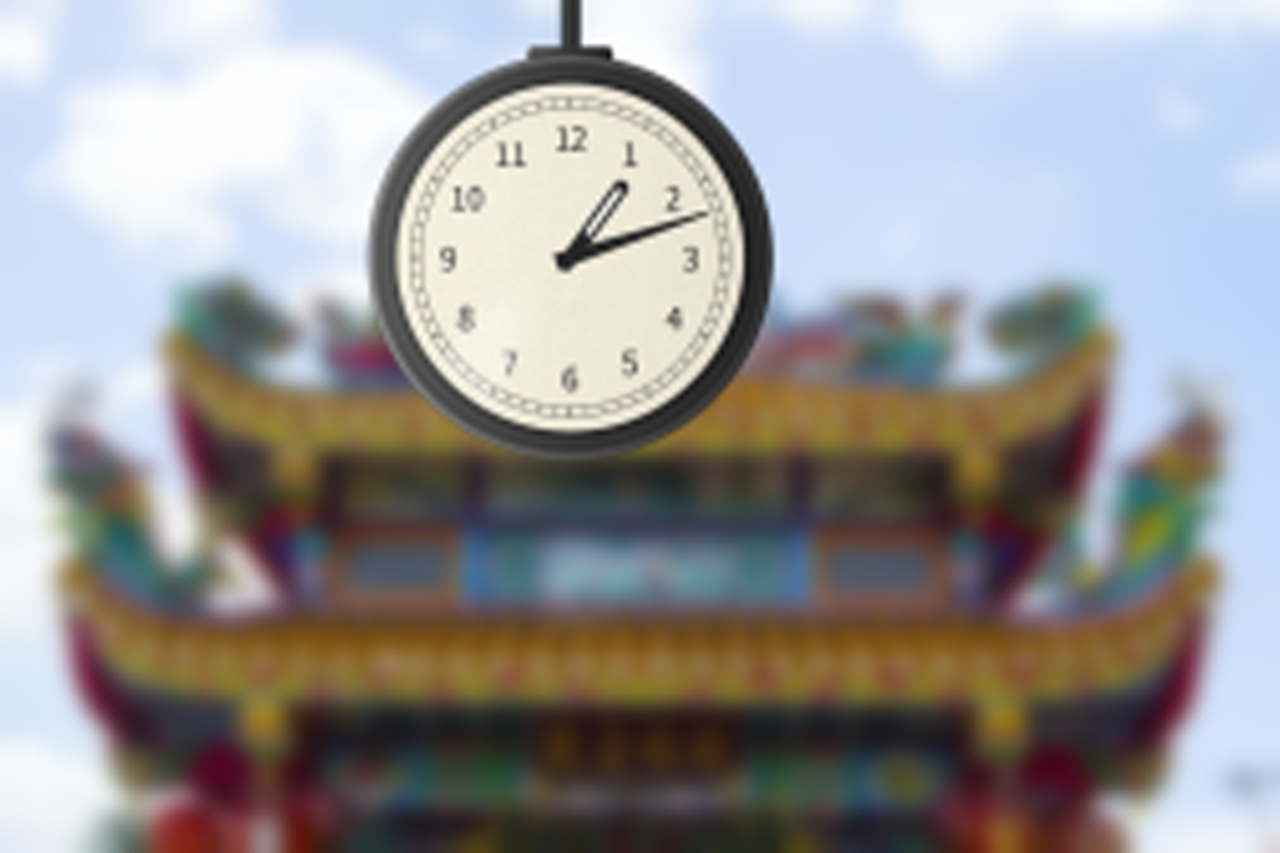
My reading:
1h12
